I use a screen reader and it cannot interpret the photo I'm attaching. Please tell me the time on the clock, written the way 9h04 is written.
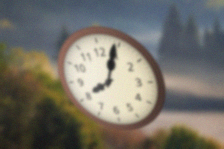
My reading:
8h04
